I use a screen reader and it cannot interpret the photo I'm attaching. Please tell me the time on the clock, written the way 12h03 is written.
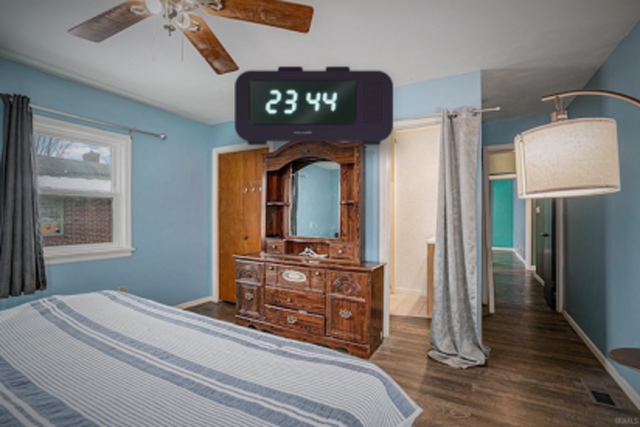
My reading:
23h44
